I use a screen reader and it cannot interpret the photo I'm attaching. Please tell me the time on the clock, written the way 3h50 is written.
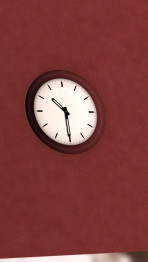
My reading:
10h30
